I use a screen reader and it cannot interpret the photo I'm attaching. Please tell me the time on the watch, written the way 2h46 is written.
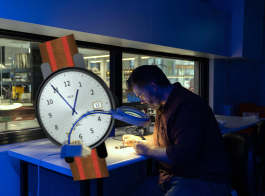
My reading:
12h55
